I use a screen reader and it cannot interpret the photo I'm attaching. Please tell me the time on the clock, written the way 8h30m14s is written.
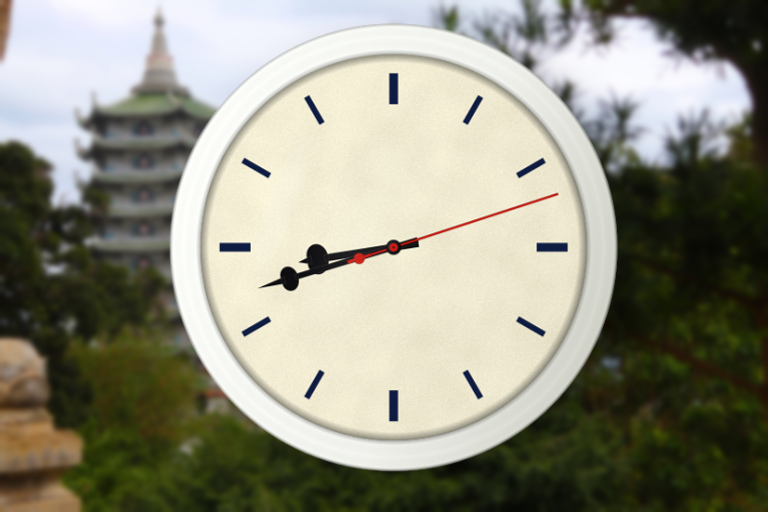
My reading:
8h42m12s
